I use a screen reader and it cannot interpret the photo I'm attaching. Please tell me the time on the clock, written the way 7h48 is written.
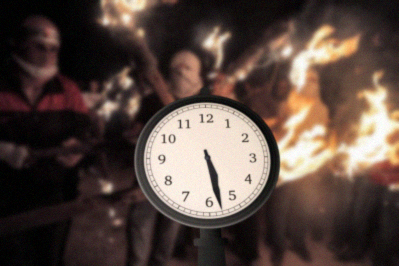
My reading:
5h28
